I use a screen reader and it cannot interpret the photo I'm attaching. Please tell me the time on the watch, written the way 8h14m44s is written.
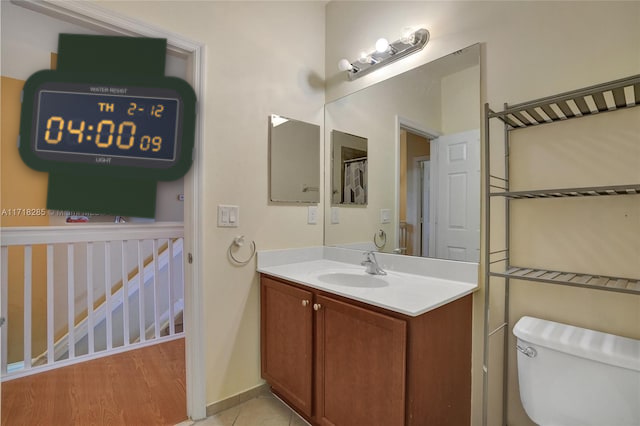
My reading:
4h00m09s
